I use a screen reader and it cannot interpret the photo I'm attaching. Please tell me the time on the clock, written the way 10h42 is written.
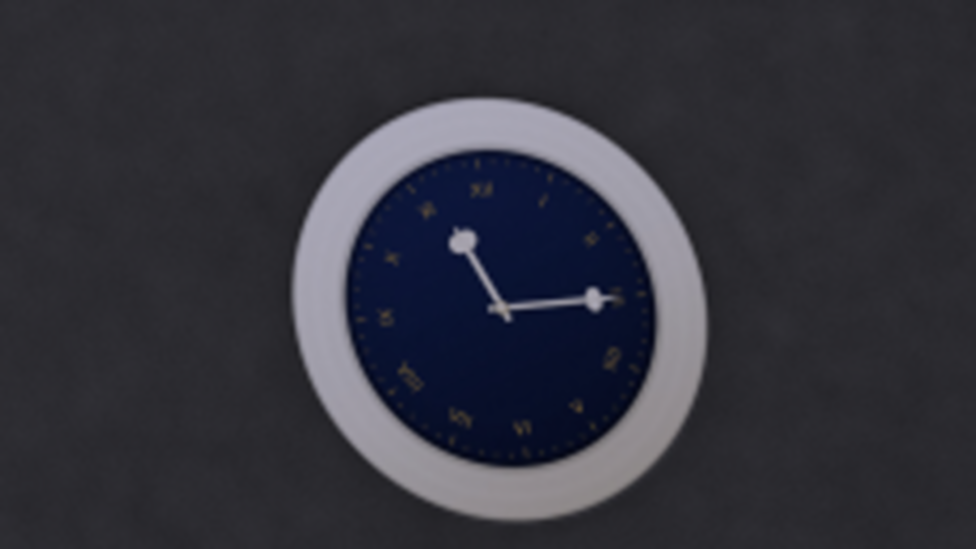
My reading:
11h15
